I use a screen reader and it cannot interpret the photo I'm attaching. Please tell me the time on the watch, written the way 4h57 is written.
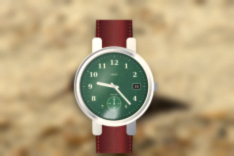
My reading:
9h23
